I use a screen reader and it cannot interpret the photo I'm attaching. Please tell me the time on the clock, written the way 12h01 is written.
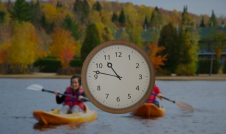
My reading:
10h47
